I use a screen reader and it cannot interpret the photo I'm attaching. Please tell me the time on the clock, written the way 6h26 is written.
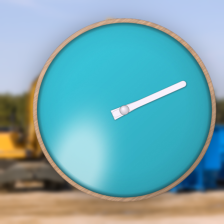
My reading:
2h11
